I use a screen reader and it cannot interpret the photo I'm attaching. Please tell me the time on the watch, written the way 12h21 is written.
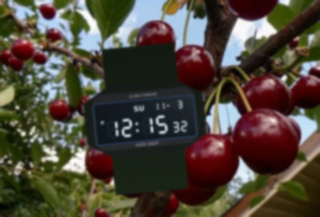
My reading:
12h15
